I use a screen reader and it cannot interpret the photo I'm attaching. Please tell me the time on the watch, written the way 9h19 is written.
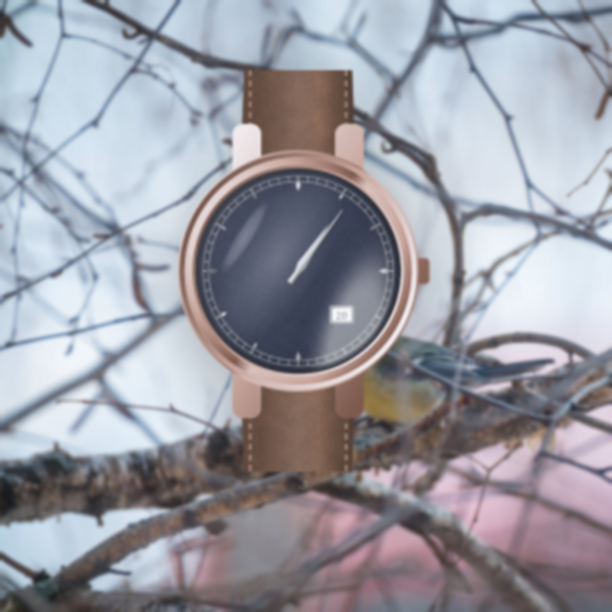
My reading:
1h06
